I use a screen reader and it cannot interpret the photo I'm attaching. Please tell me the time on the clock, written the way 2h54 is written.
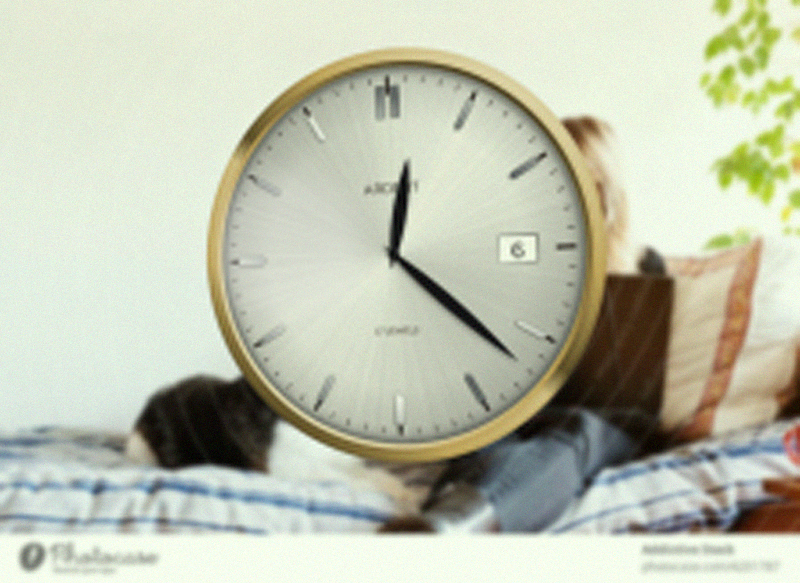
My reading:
12h22
